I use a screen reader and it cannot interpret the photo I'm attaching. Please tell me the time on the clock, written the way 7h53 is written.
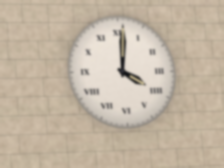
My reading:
4h01
